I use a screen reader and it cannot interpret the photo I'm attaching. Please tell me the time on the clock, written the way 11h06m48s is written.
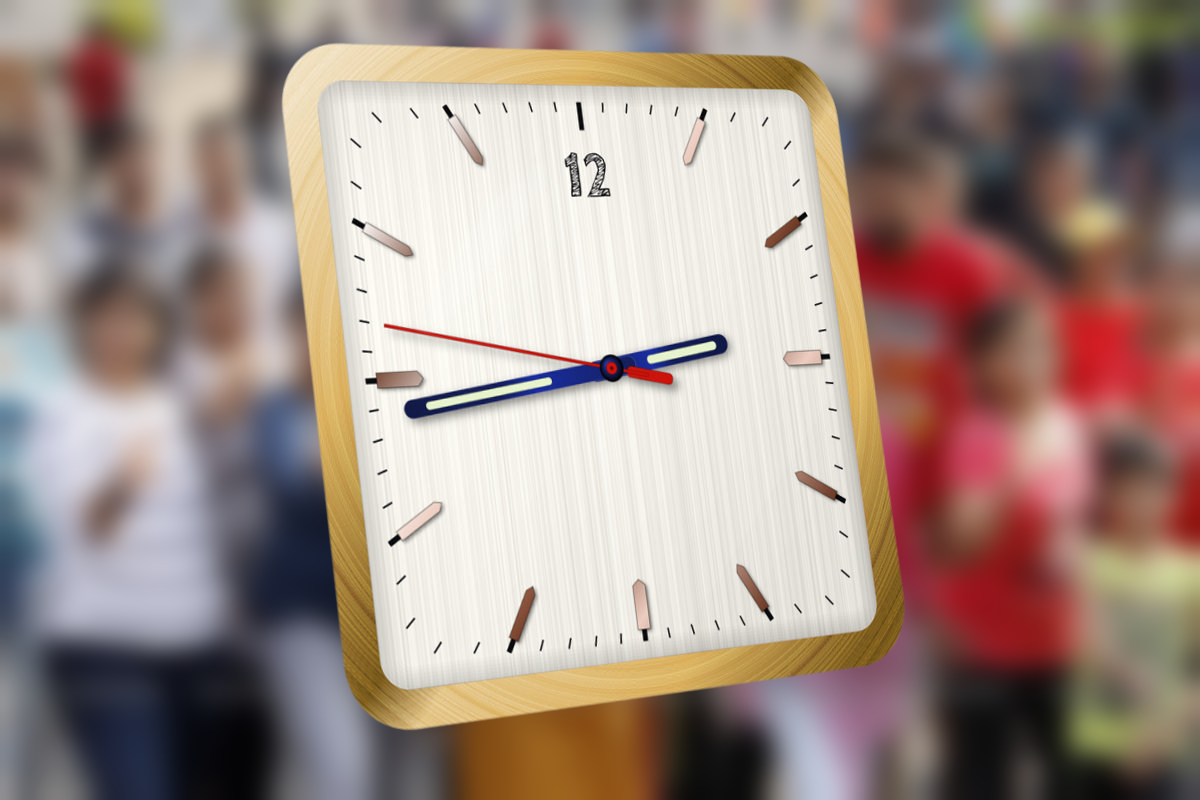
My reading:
2h43m47s
